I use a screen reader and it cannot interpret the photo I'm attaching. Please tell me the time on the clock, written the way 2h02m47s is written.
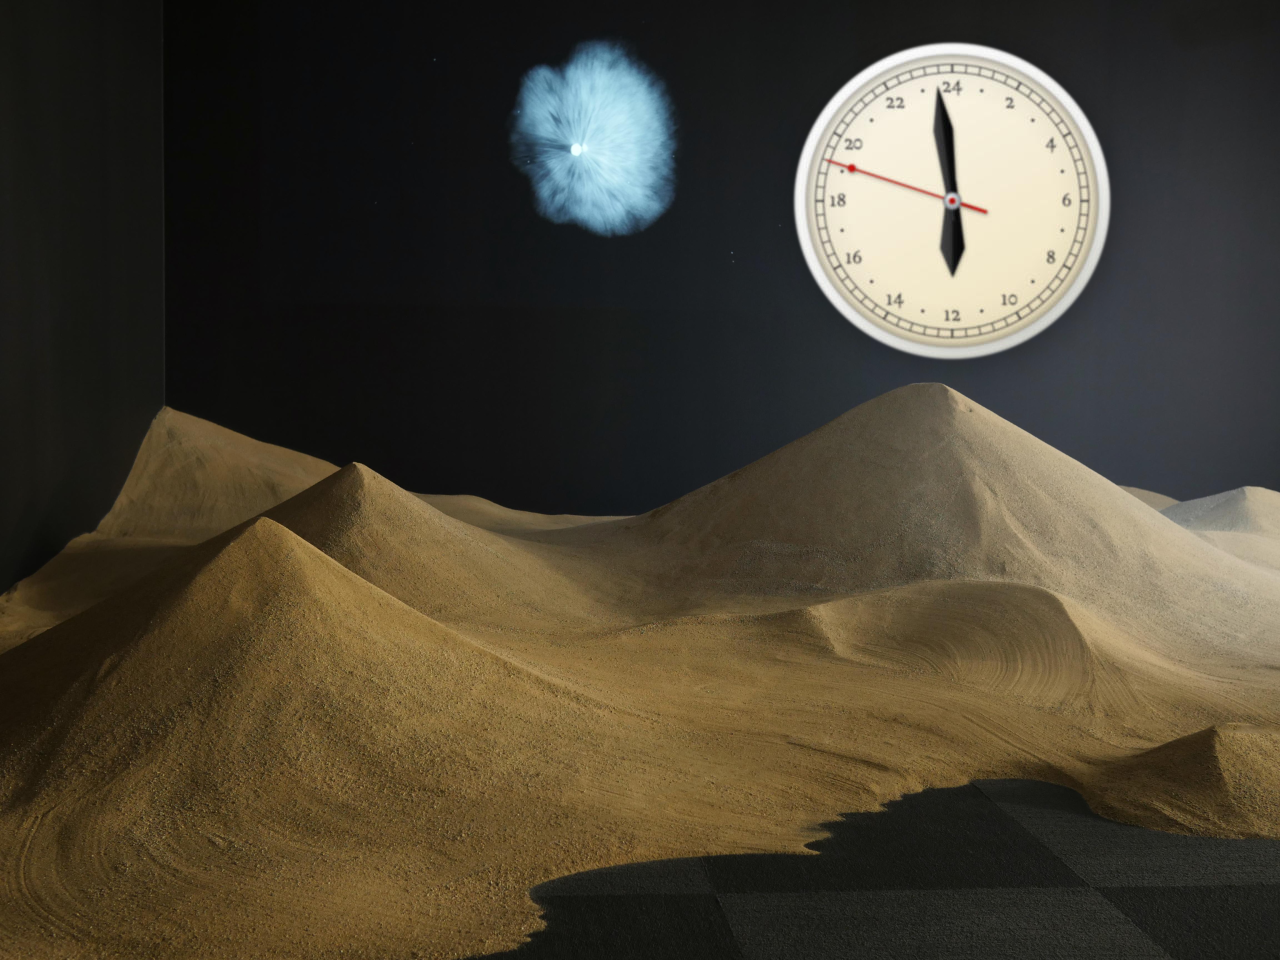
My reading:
11h58m48s
